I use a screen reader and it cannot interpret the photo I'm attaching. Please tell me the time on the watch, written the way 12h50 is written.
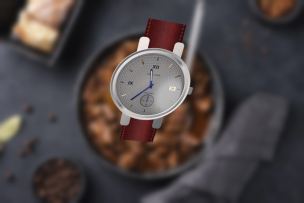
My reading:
11h37
